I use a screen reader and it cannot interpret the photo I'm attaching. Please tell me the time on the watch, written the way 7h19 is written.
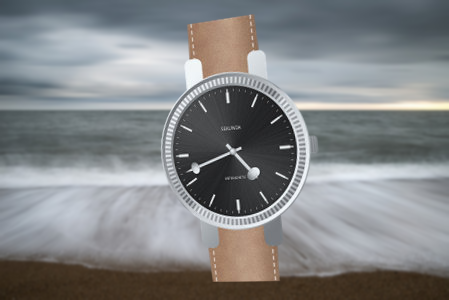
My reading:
4h42
